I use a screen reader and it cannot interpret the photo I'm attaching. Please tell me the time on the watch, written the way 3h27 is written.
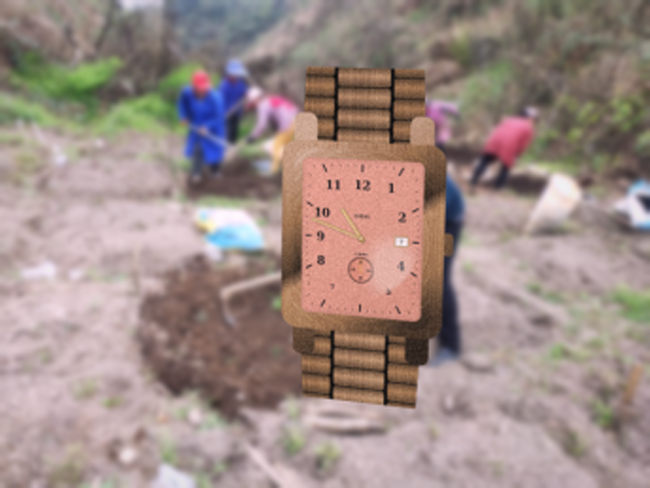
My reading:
10h48
